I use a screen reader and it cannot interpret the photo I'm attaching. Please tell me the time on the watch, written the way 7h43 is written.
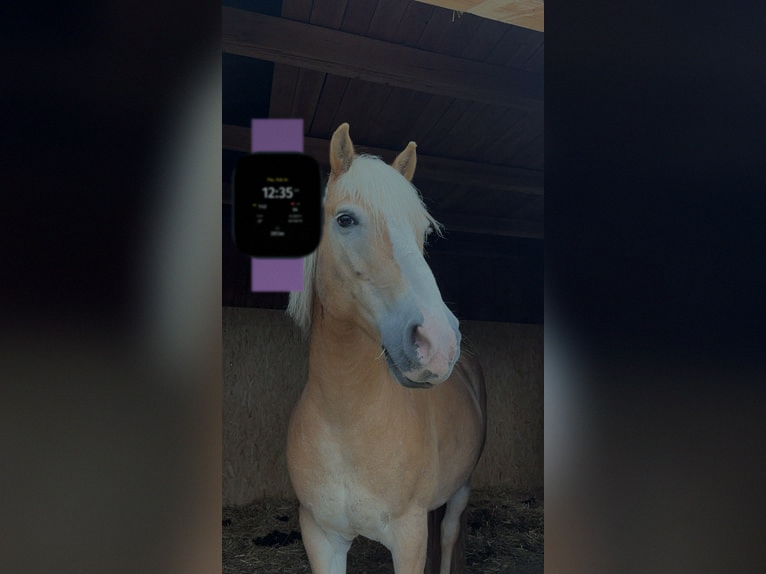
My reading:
12h35
